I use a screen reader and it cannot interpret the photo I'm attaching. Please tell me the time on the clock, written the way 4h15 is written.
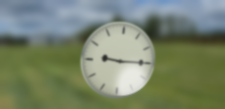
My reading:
9h15
